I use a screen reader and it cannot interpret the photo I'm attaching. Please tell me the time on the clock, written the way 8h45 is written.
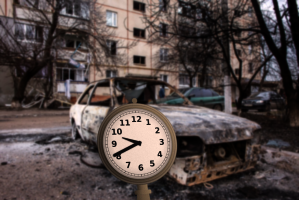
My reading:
9h41
